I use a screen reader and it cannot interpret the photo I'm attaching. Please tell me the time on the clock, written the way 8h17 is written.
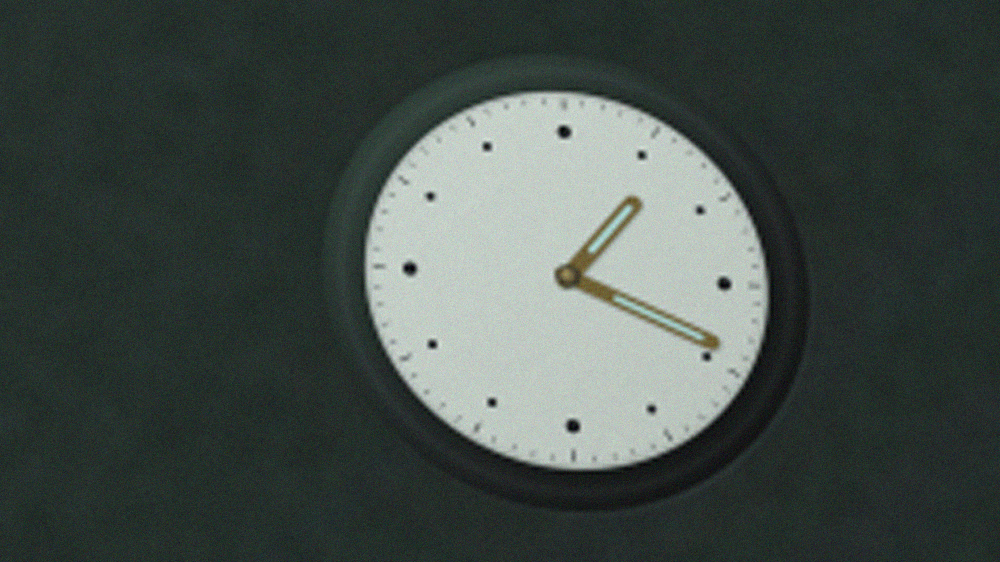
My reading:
1h19
